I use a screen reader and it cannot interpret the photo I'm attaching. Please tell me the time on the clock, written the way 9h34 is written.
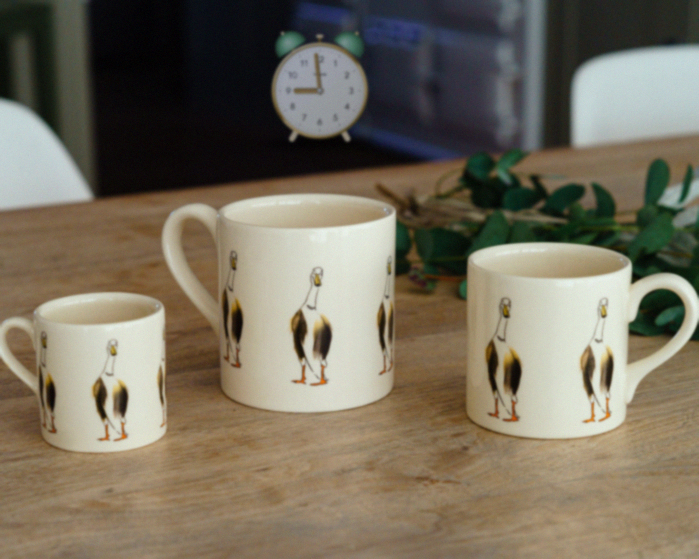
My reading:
8h59
